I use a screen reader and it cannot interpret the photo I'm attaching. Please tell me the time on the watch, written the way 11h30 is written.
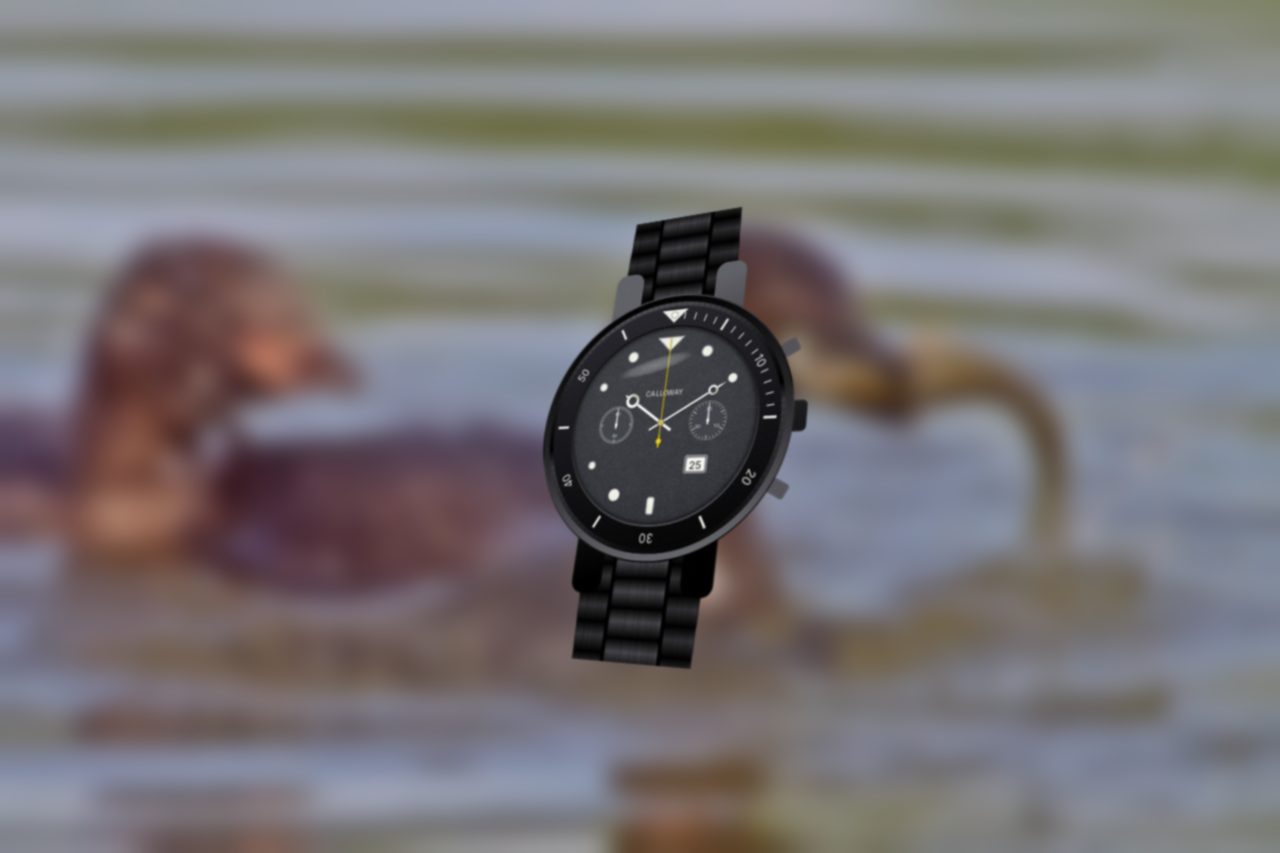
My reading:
10h10
